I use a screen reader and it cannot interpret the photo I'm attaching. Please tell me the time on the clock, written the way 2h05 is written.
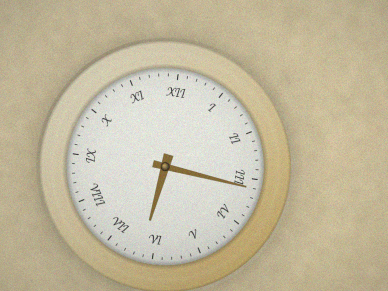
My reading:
6h16
